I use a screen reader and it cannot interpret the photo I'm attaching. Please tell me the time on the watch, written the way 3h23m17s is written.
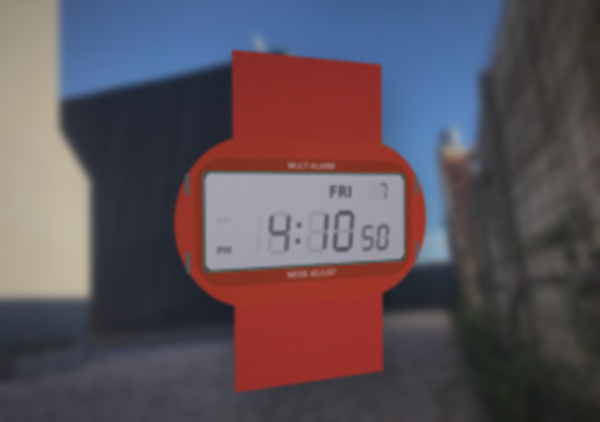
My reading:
4h10m50s
